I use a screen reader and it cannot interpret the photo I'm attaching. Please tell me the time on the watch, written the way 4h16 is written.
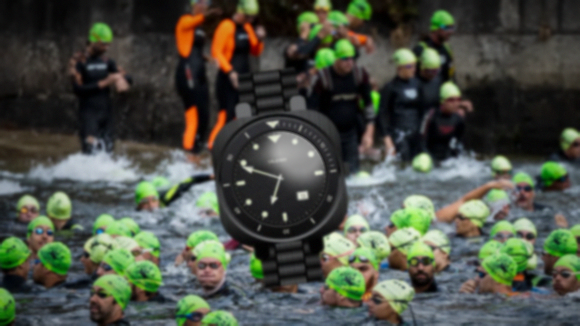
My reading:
6h49
